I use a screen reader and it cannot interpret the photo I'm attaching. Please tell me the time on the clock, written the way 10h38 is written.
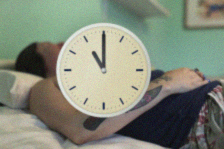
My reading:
11h00
